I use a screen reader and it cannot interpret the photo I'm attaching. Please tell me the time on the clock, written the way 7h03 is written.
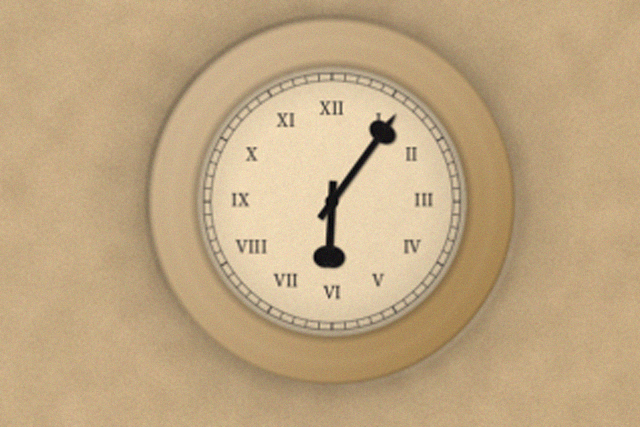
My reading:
6h06
